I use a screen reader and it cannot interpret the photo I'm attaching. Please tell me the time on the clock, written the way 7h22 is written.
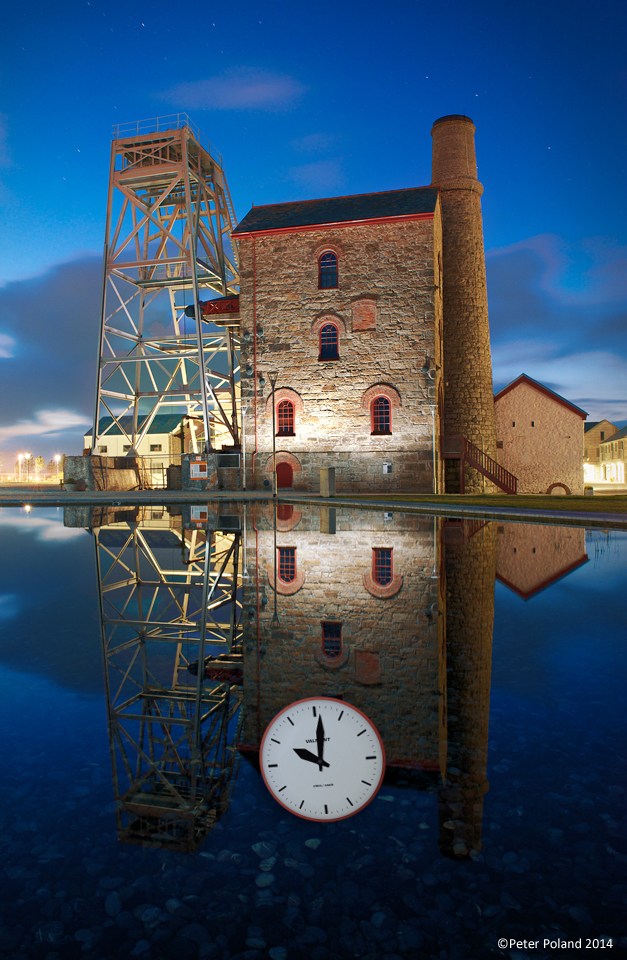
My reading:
10h01
